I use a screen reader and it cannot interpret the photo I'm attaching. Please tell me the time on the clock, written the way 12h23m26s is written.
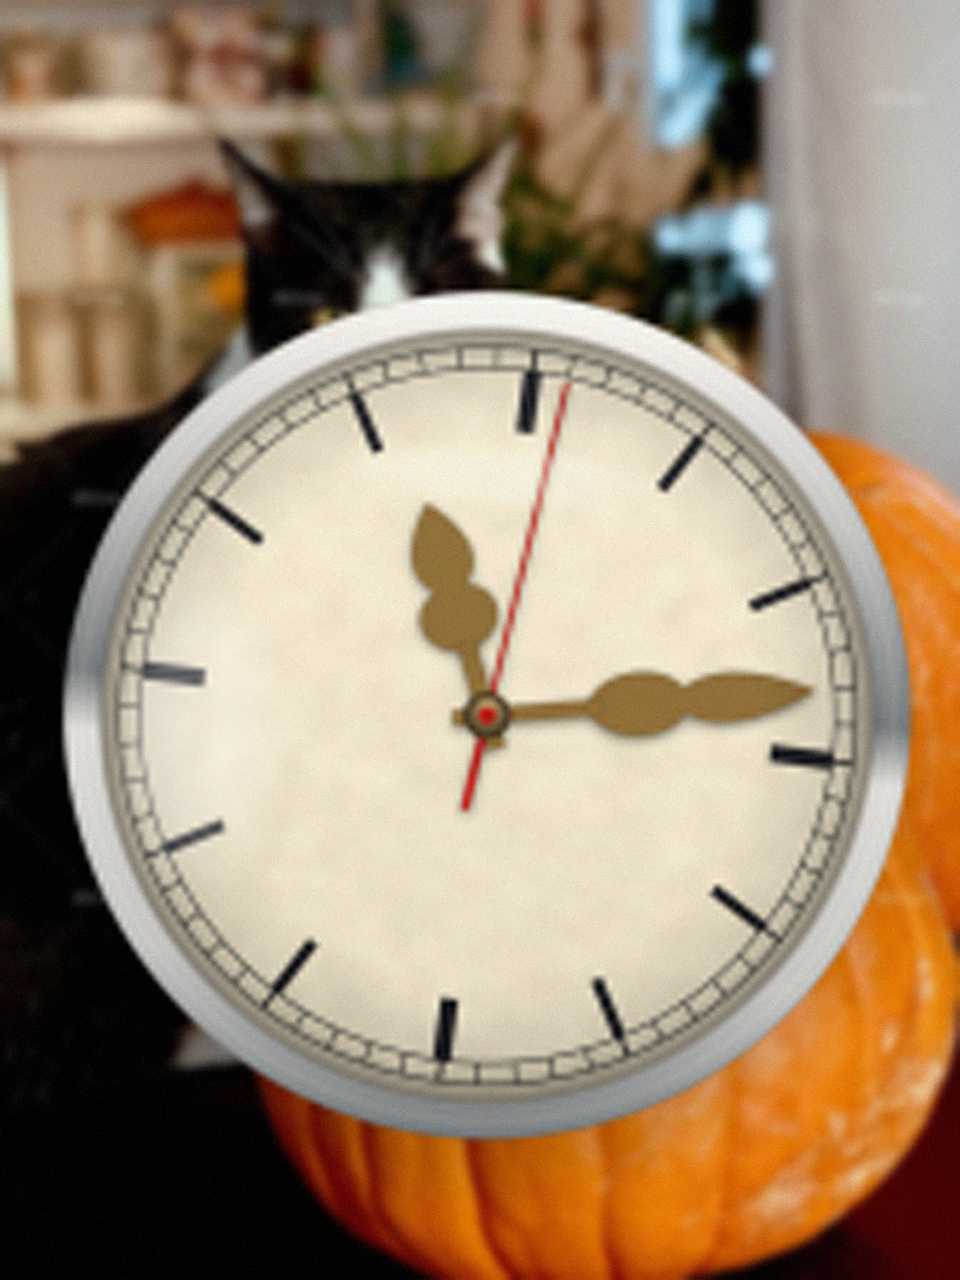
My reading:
11h13m01s
